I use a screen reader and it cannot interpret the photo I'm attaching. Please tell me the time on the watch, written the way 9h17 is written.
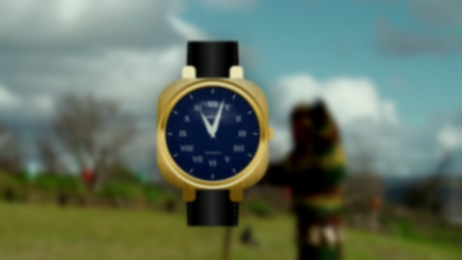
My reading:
11h03
